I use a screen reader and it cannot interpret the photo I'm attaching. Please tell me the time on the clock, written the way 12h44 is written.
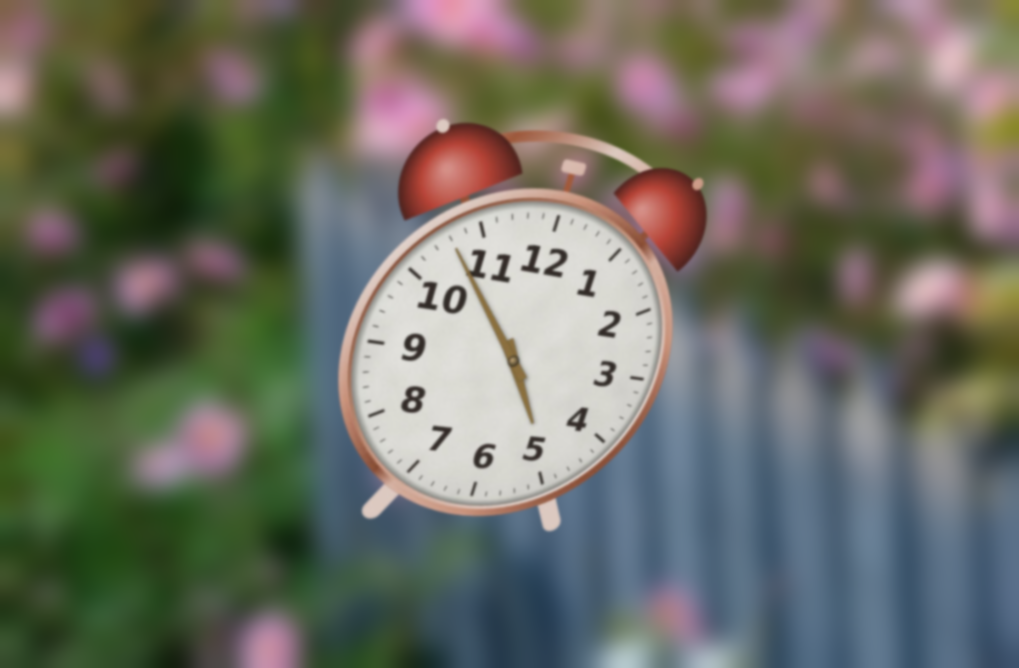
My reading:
4h53
